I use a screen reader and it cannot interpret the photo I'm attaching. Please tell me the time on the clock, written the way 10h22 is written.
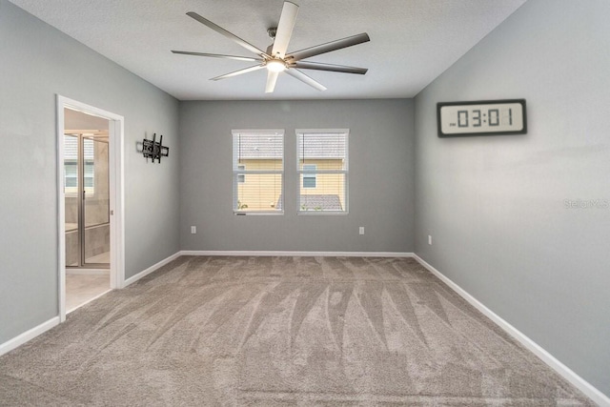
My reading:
3h01
